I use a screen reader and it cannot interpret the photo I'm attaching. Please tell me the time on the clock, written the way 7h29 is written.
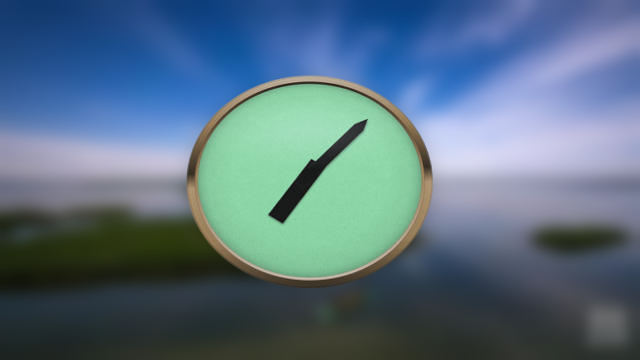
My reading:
7h07
